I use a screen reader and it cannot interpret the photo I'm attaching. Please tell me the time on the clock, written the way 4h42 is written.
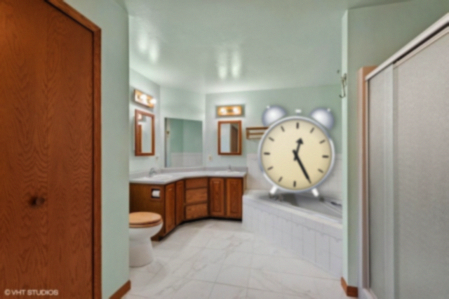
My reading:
12h25
